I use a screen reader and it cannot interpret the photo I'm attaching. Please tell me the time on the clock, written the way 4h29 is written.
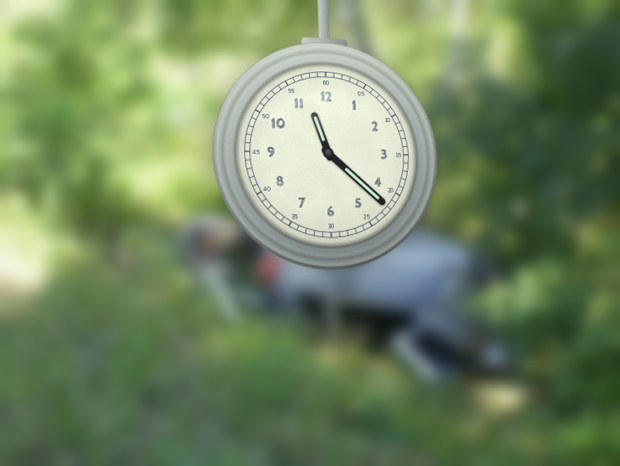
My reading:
11h22
